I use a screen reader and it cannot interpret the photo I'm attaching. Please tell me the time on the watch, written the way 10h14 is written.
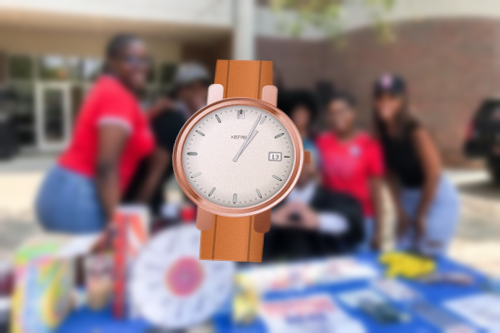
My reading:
1h04
